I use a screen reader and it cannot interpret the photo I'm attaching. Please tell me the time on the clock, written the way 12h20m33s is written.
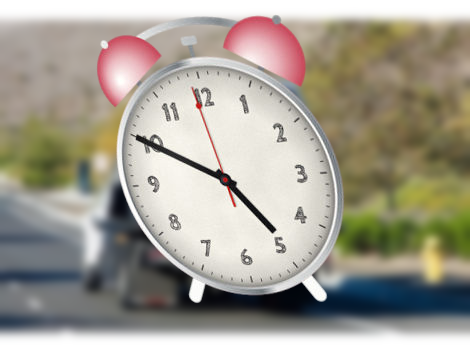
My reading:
4h49m59s
